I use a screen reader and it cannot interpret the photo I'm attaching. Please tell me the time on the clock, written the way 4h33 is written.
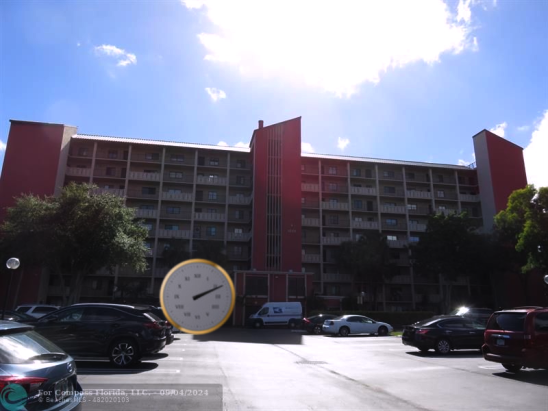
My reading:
2h11
